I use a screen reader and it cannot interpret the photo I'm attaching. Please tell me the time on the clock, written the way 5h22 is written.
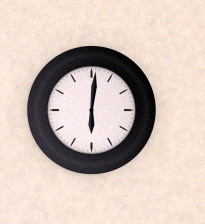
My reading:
6h01
